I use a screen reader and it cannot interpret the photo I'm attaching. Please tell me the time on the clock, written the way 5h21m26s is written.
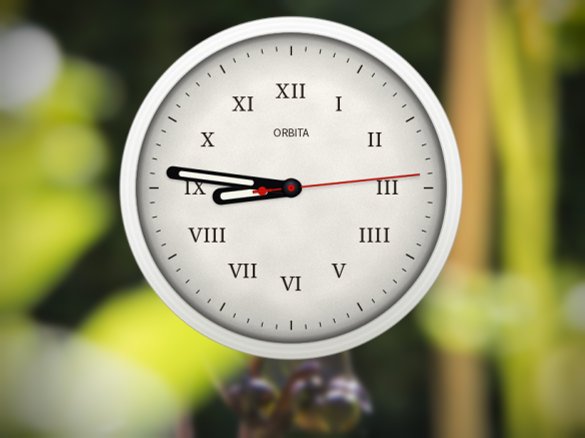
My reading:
8h46m14s
